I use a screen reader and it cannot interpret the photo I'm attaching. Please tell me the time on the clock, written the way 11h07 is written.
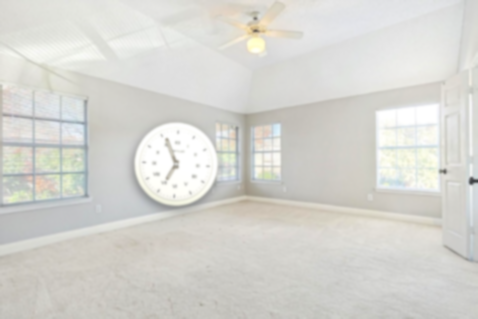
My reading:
6h56
